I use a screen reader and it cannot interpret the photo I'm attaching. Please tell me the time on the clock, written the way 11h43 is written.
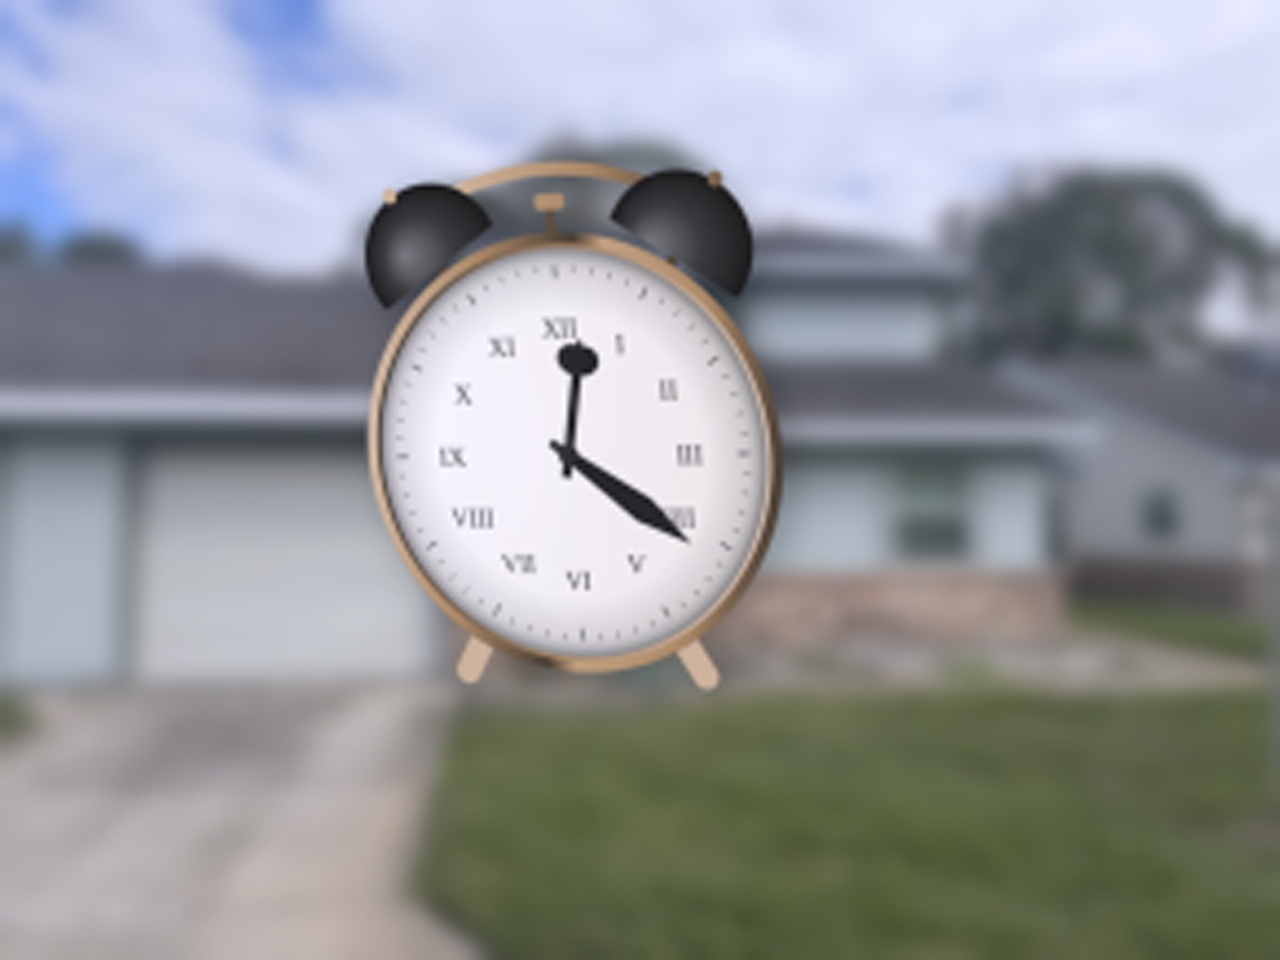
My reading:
12h21
